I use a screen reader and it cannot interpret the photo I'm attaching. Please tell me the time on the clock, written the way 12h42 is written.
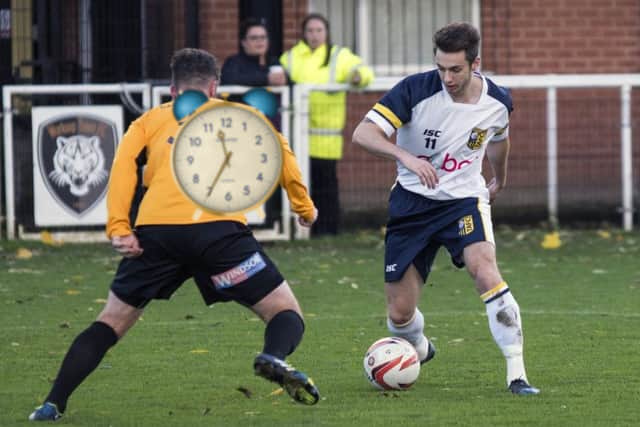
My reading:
11h35
